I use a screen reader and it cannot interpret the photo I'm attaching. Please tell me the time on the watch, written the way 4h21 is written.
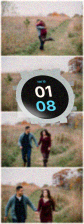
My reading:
1h08
